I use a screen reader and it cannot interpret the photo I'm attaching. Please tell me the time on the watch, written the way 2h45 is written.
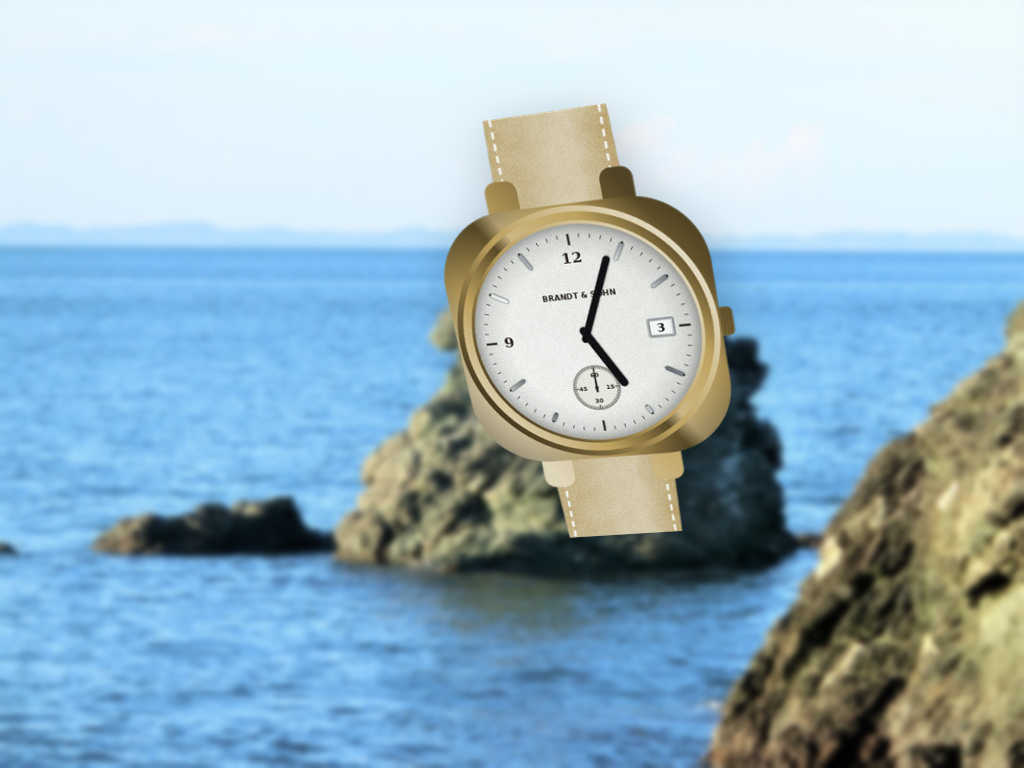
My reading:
5h04
